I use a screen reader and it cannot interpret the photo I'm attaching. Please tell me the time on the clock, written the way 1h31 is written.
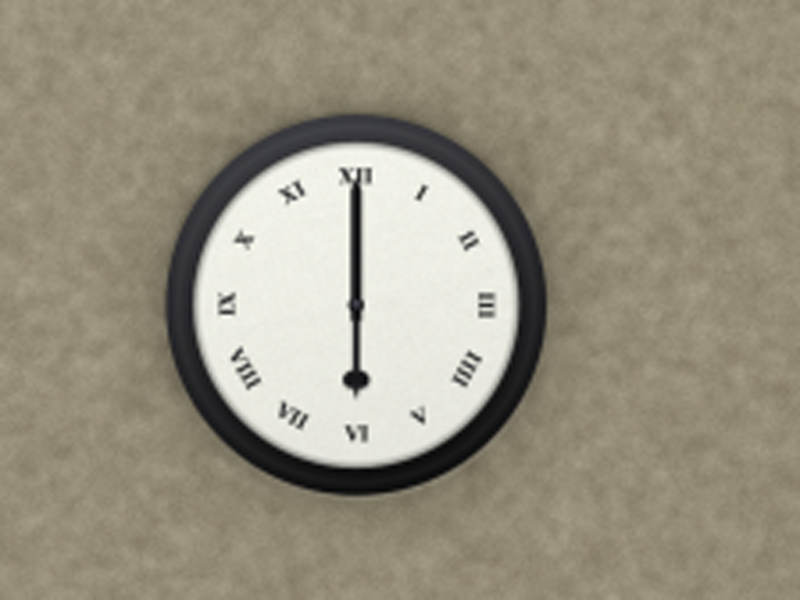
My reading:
6h00
